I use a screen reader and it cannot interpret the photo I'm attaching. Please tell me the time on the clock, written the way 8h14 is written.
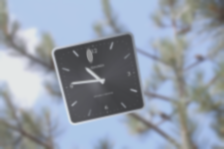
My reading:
10h46
